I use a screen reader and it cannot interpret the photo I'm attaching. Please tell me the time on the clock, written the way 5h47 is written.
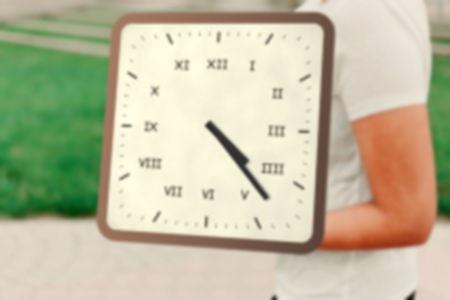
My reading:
4h23
